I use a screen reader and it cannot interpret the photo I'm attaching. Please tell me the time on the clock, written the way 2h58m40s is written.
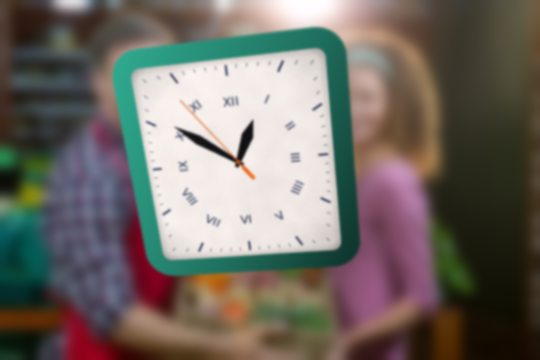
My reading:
12h50m54s
